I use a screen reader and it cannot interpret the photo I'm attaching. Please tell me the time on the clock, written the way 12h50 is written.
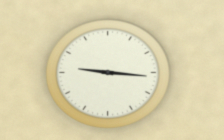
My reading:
9h16
